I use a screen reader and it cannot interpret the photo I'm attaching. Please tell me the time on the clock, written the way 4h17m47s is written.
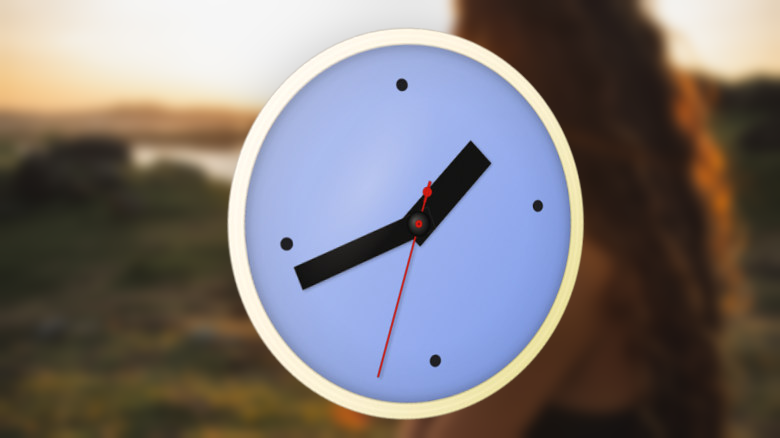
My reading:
1h42m34s
